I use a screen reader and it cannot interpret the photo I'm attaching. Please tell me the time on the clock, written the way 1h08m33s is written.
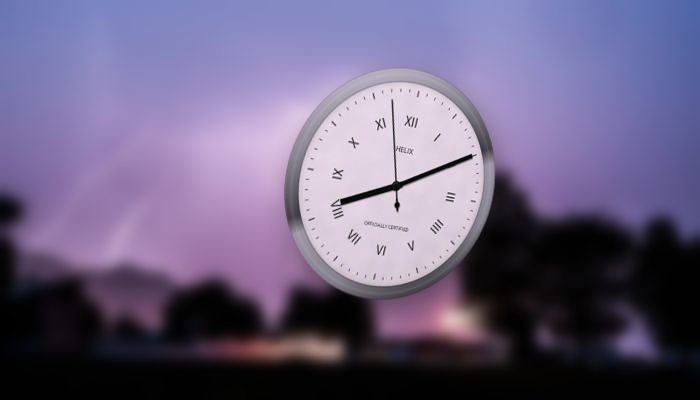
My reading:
8h09m57s
